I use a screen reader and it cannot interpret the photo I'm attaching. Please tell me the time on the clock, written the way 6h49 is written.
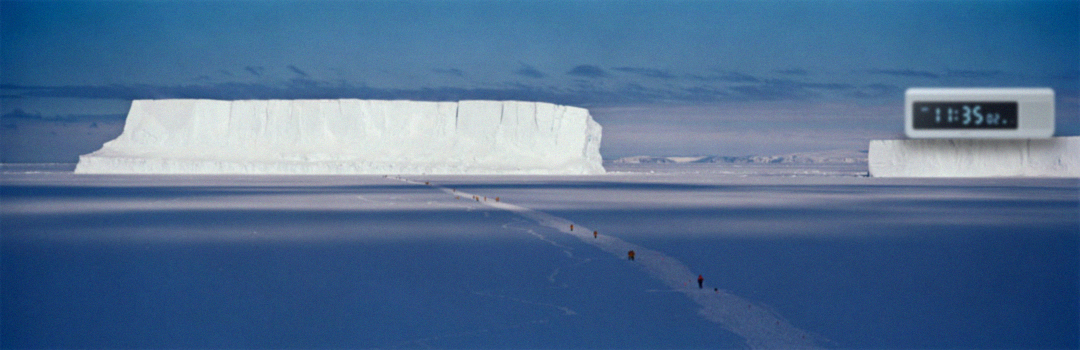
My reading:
11h35
